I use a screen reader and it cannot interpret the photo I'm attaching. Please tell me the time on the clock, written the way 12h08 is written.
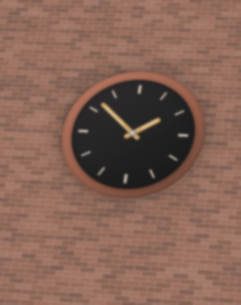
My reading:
1h52
